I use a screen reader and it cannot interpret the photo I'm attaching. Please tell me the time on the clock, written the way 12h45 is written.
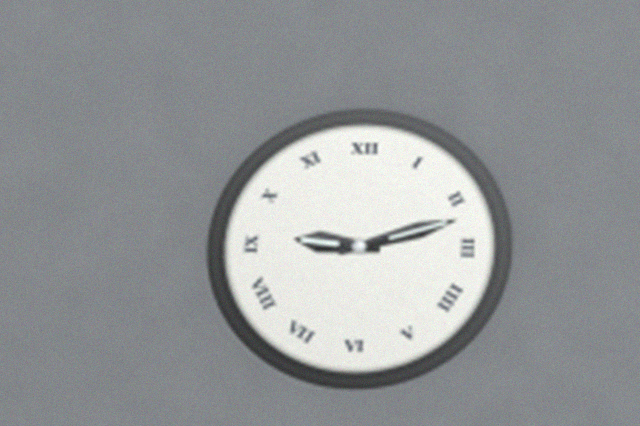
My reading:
9h12
